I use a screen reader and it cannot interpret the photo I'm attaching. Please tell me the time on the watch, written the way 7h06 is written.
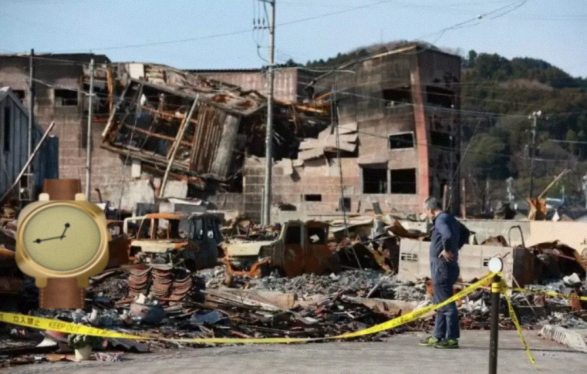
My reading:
12h43
